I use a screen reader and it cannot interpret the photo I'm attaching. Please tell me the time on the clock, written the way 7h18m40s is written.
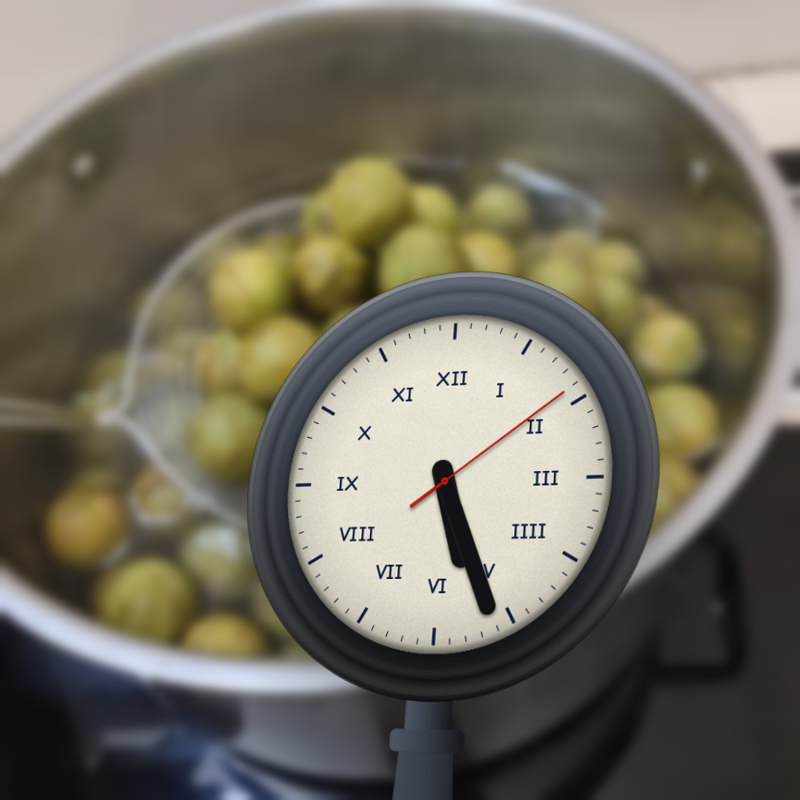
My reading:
5h26m09s
